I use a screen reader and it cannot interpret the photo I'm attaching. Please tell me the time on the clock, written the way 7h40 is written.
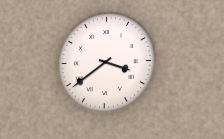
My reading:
3h39
